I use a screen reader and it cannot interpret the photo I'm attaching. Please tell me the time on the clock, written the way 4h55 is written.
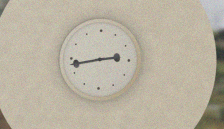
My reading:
2h43
